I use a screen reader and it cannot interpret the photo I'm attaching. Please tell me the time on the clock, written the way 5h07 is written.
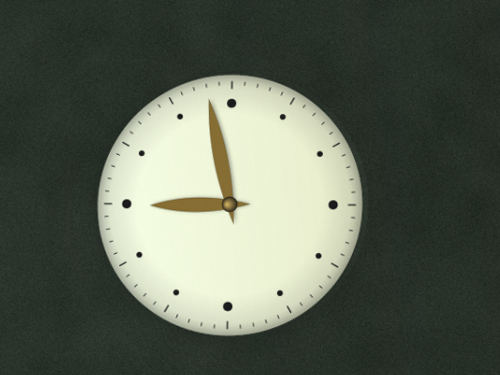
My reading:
8h58
